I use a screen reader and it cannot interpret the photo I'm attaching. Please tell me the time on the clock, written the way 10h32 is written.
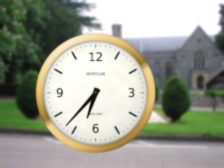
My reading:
6h37
